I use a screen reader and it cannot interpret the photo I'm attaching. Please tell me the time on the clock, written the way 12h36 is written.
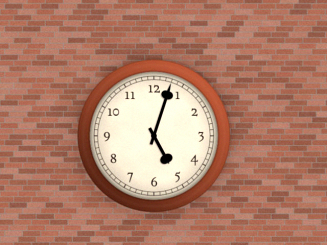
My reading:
5h03
